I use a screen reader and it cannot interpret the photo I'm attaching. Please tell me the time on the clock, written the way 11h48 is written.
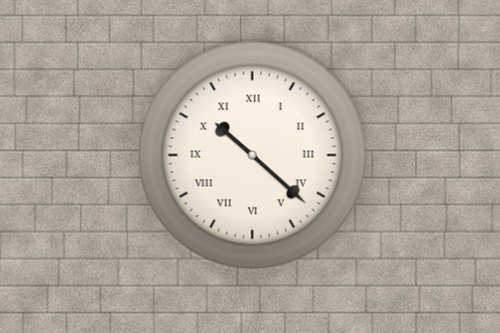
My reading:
10h22
